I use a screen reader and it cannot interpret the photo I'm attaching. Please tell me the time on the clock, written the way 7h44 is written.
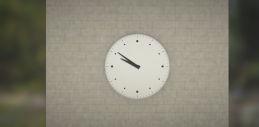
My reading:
9h51
